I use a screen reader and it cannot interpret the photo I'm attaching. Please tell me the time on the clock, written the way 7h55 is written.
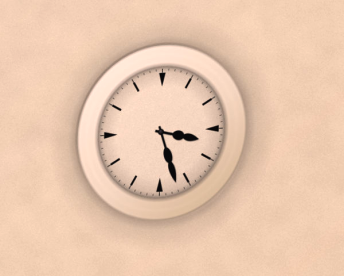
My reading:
3h27
